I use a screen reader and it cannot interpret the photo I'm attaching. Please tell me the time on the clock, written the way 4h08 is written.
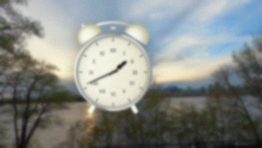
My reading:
1h41
